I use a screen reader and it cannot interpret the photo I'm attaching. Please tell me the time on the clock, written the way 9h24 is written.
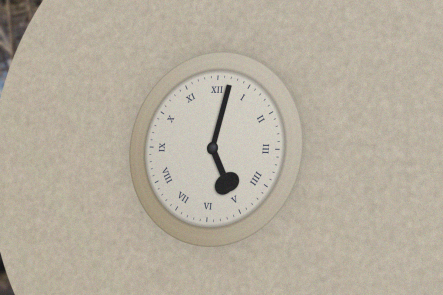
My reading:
5h02
